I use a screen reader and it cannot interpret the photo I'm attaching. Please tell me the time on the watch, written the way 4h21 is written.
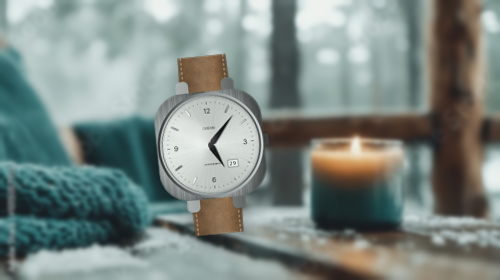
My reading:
5h07
